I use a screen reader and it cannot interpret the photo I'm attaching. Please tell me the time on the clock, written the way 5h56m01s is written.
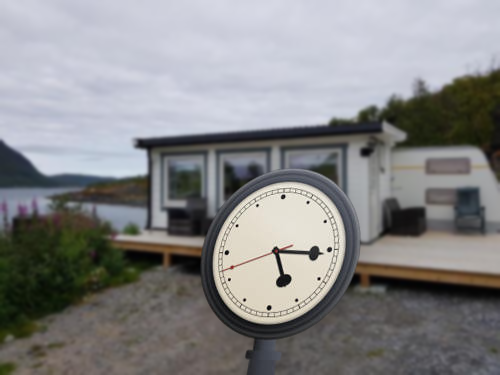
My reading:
5h15m42s
